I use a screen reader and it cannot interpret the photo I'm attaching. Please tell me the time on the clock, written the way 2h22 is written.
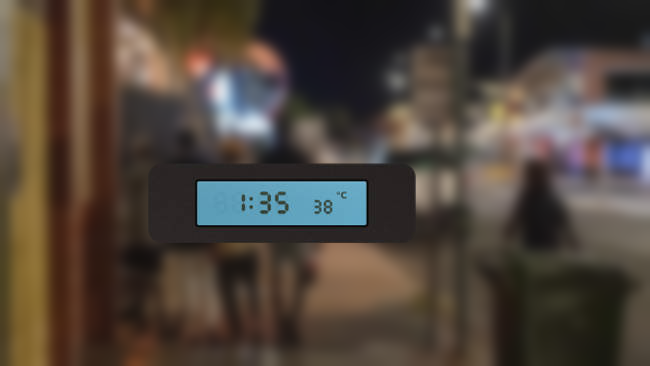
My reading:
1h35
